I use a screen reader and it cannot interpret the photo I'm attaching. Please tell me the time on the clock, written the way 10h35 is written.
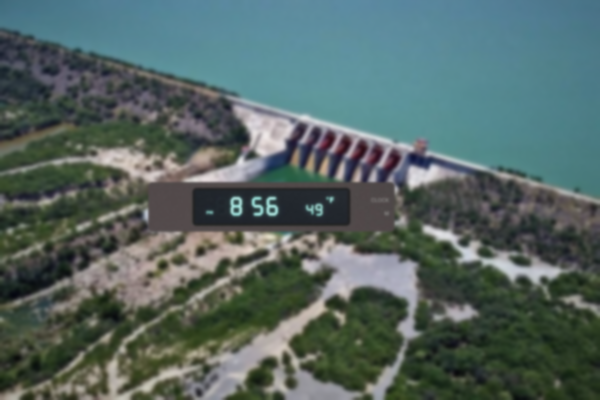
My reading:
8h56
